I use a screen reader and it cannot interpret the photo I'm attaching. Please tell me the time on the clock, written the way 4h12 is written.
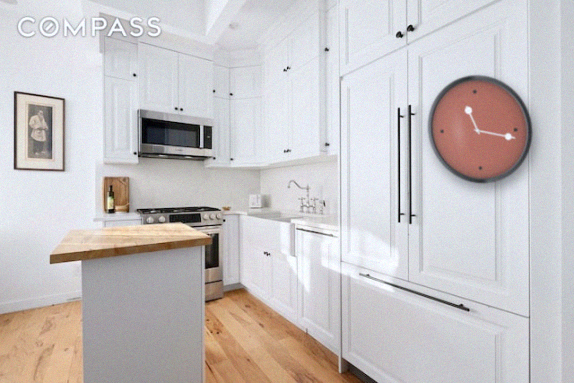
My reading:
11h17
